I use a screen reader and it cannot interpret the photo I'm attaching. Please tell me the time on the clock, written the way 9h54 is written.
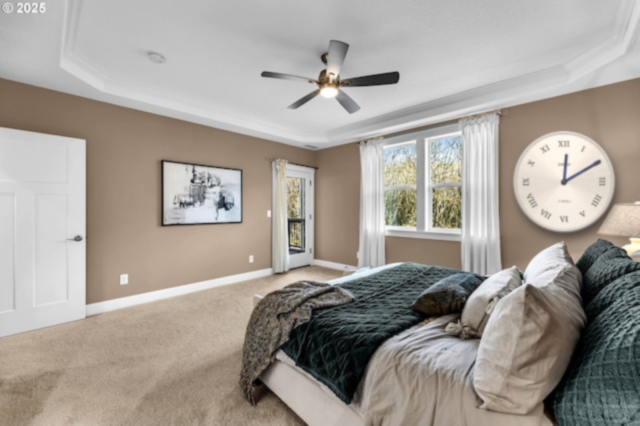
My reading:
12h10
